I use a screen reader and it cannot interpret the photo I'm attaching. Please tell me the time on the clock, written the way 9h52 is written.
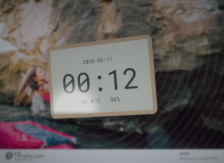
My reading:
0h12
